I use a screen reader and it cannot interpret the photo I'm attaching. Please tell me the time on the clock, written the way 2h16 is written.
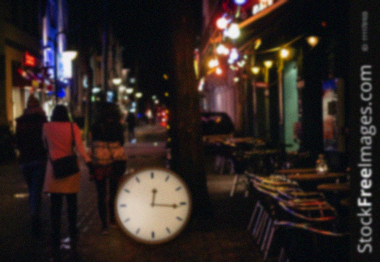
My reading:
12h16
